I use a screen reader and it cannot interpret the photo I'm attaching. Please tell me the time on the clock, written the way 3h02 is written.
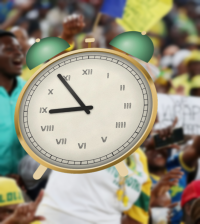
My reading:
8h54
